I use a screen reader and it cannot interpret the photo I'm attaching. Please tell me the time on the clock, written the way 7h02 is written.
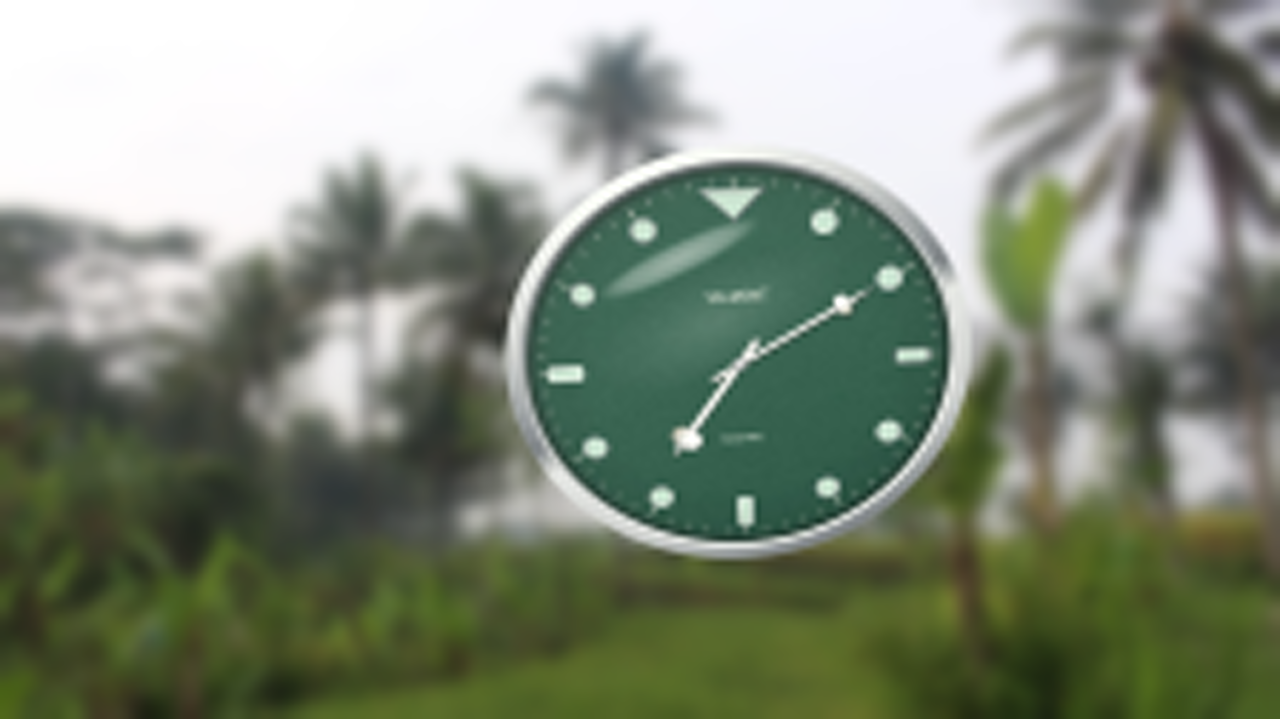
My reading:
7h10
